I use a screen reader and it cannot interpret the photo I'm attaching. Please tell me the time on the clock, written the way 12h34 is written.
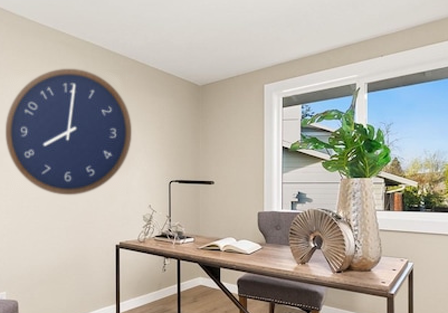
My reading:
8h01
